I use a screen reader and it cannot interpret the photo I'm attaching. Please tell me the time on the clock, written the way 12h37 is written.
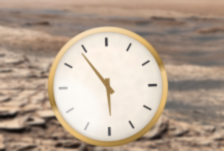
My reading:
5h54
